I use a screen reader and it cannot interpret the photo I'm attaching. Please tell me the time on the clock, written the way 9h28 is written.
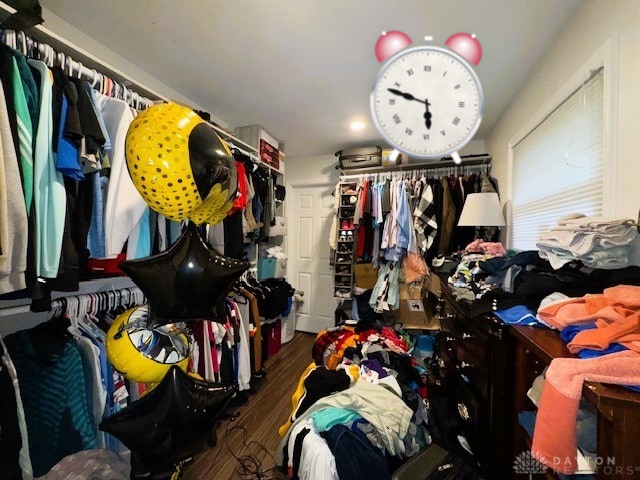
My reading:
5h48
